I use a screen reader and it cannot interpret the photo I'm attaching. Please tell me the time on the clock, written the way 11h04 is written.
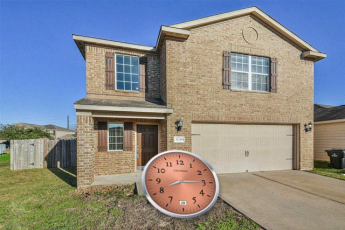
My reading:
8h15
